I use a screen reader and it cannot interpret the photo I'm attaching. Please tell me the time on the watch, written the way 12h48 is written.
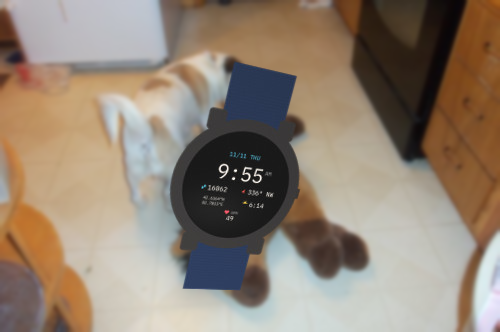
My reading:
9h55
